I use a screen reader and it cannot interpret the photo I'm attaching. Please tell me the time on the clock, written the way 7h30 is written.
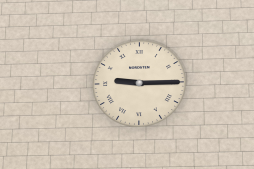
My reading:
9h15
